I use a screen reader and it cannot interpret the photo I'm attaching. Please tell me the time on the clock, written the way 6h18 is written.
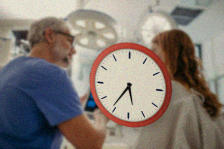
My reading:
5h36
